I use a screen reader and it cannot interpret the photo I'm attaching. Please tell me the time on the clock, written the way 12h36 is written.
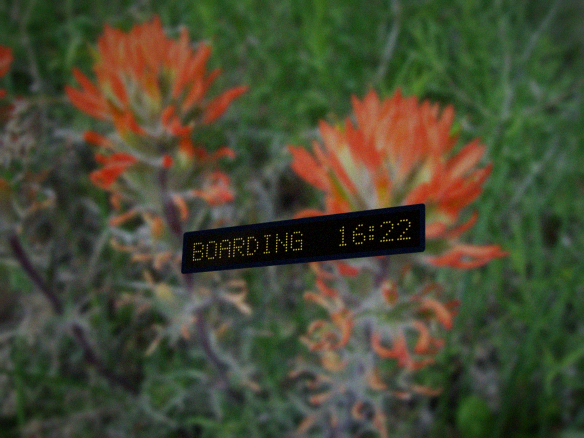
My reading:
16h22
